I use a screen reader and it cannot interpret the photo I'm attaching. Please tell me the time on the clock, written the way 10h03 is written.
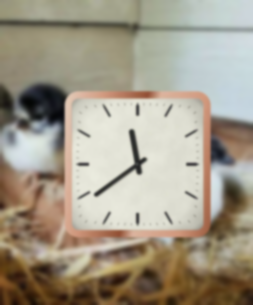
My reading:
11h39
